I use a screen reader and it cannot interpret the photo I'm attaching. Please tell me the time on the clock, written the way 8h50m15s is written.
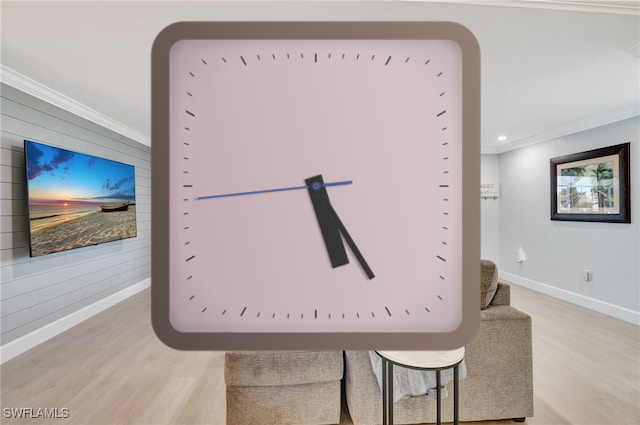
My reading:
5h24m44s
